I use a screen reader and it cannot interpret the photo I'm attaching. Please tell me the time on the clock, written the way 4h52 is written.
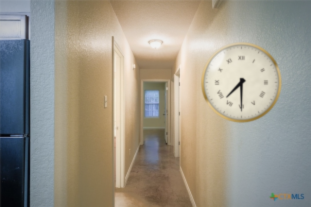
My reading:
7h30
